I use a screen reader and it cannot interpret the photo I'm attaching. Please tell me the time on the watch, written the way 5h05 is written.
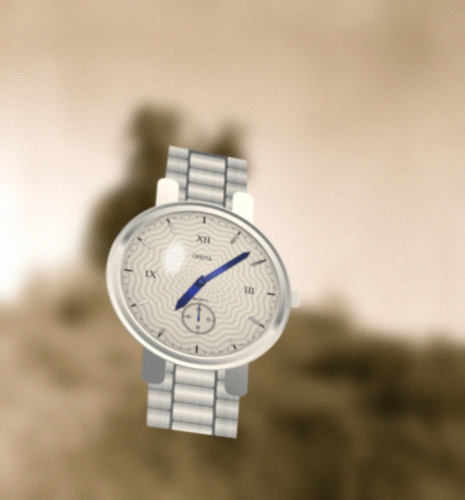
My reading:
7h08
